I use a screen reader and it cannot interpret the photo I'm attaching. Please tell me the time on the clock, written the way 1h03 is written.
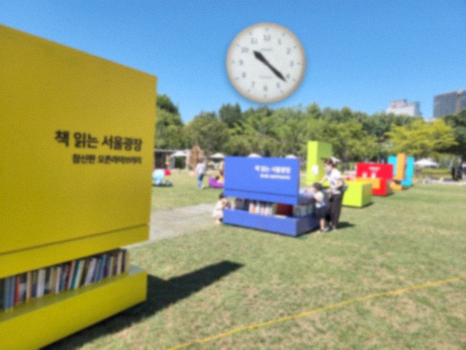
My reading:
10h22
